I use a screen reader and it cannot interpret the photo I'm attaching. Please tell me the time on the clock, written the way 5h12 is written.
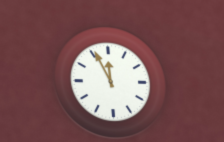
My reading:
11h56
